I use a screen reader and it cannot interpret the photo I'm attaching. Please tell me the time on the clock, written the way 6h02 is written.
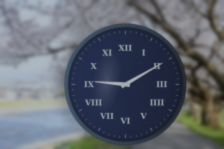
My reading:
9h10
